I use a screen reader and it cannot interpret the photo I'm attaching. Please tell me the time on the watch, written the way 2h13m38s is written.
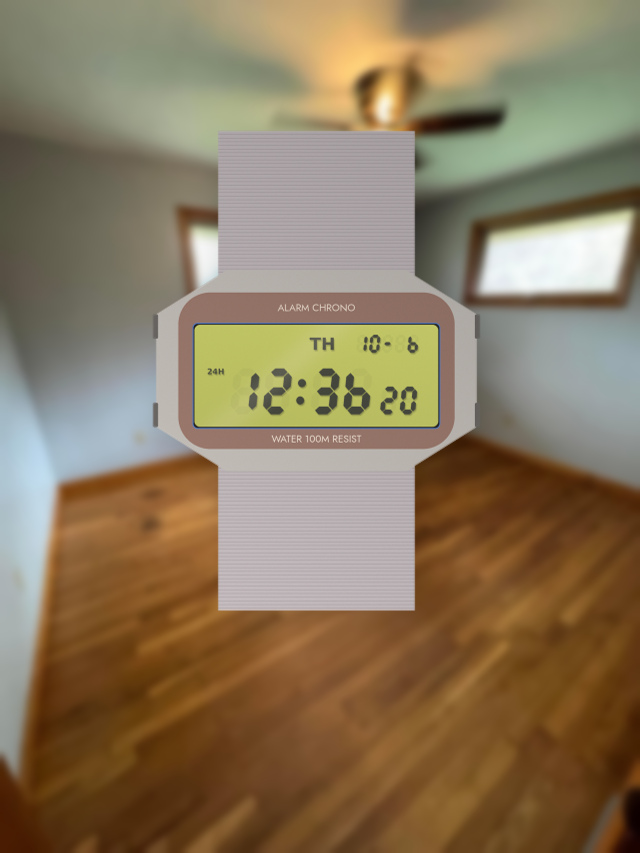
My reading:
12h36m20s
